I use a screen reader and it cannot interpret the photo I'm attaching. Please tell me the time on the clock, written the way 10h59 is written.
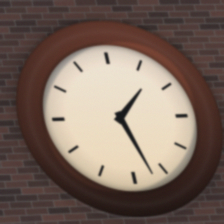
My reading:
1h27
